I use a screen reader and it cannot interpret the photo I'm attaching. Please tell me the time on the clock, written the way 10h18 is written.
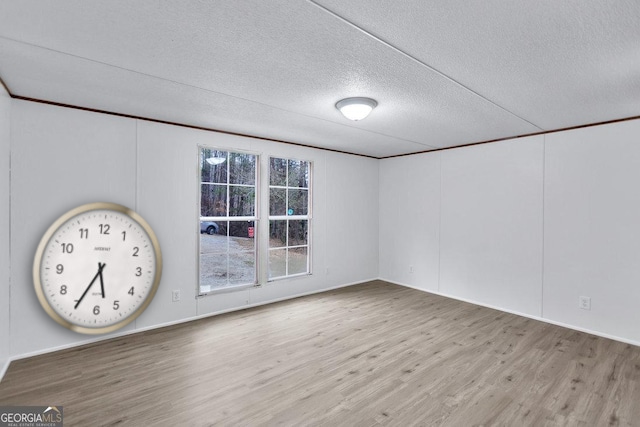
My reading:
5h35
